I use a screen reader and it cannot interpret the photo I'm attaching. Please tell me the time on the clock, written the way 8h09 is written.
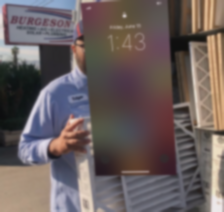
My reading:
1h43
